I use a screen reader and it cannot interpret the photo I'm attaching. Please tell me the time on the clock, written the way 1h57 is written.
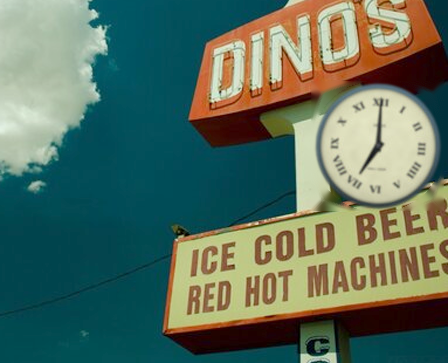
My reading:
7h00
